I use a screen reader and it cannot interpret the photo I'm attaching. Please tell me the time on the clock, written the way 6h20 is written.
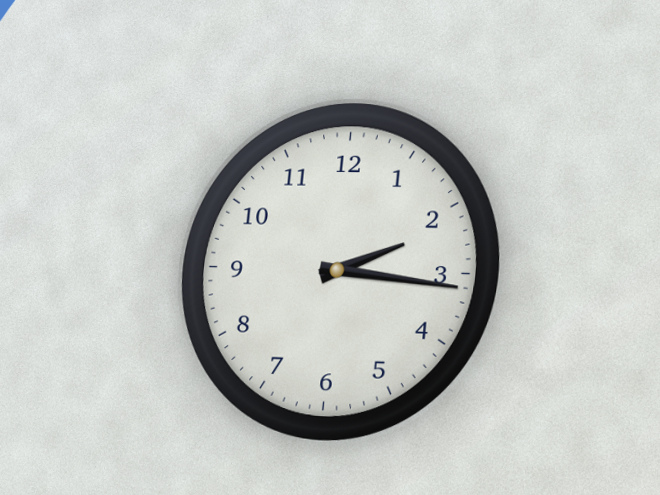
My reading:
2h16
